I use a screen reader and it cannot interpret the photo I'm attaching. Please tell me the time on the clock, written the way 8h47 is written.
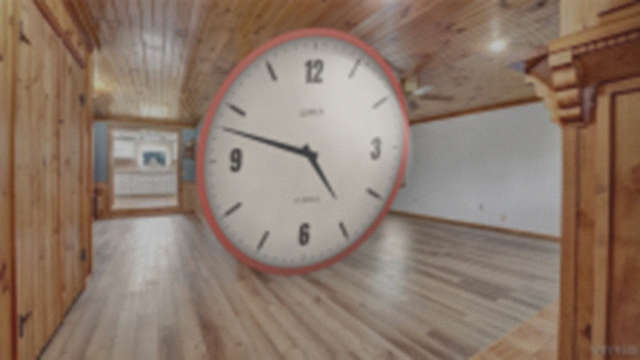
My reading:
4h48
